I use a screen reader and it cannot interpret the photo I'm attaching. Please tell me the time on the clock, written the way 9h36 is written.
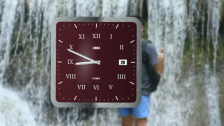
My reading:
8h49
